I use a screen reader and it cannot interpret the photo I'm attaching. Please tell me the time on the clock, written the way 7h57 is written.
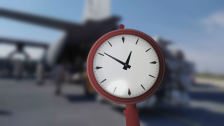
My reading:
12h51
